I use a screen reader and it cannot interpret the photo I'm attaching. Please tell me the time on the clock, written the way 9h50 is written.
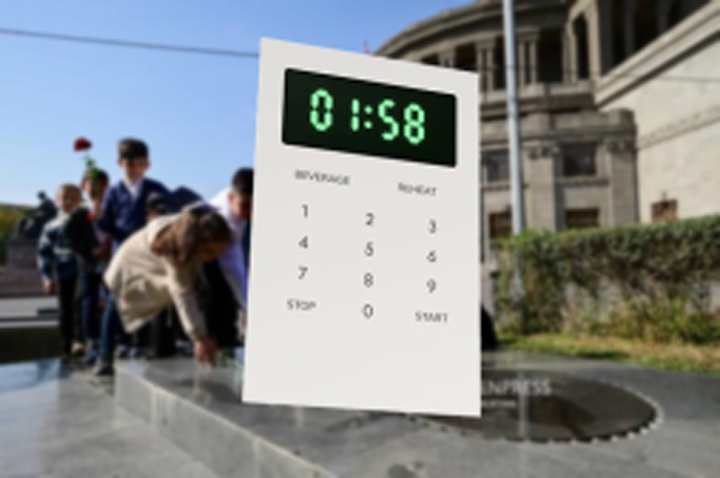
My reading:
1h58
